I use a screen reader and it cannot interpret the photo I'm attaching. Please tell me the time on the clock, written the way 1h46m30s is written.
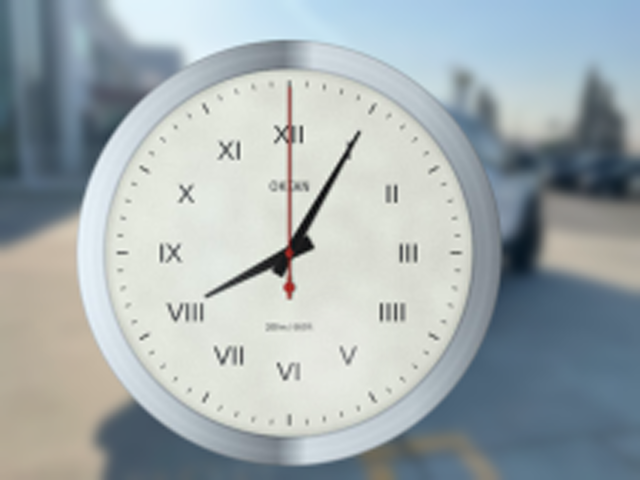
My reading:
8h05m00s
